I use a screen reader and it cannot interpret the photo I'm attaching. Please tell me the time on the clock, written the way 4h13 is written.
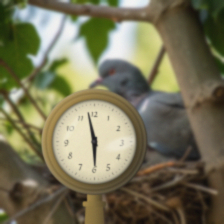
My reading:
5h58
